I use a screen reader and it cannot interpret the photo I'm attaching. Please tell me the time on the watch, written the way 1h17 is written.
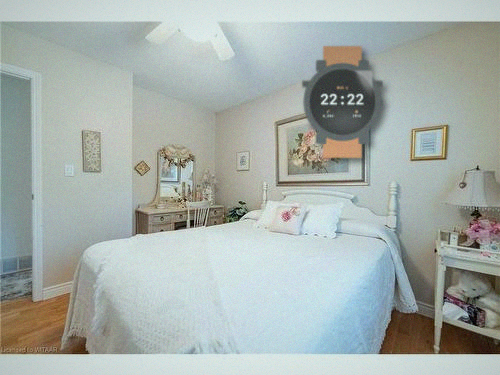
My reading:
22h22
